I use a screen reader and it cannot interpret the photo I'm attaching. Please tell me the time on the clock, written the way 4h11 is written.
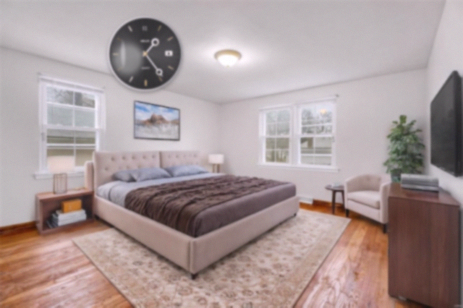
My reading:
1h24
